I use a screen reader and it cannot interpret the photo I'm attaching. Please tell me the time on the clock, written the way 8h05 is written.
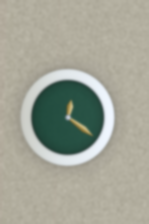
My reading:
12h21
